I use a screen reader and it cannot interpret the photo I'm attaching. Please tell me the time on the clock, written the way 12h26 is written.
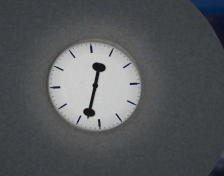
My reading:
12h33
